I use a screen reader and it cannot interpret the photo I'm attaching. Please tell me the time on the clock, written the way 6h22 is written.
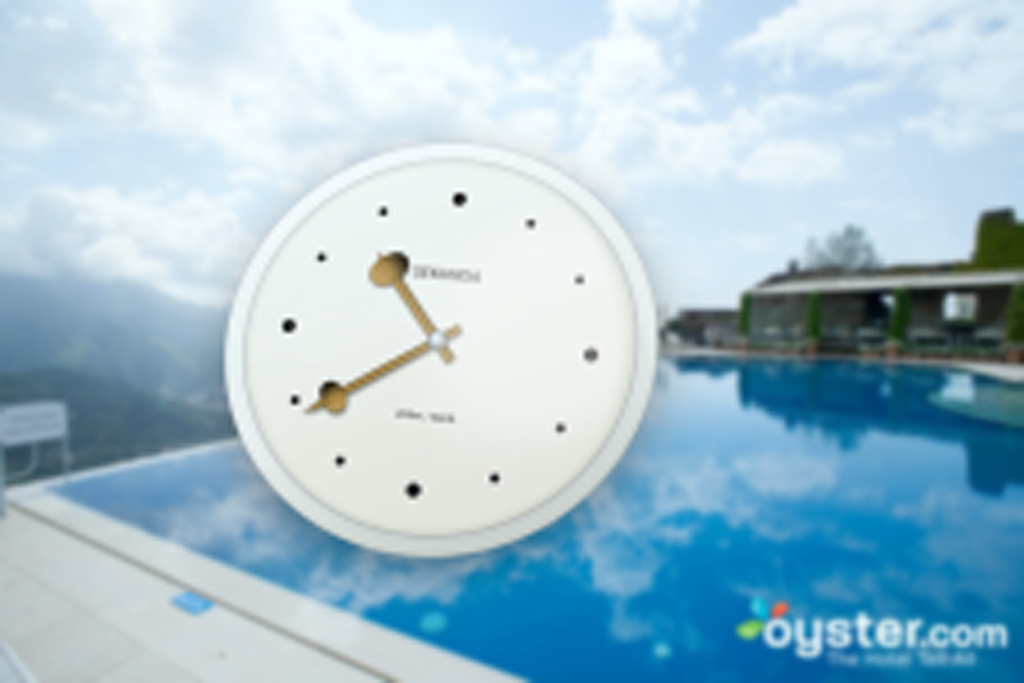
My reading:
10h39
